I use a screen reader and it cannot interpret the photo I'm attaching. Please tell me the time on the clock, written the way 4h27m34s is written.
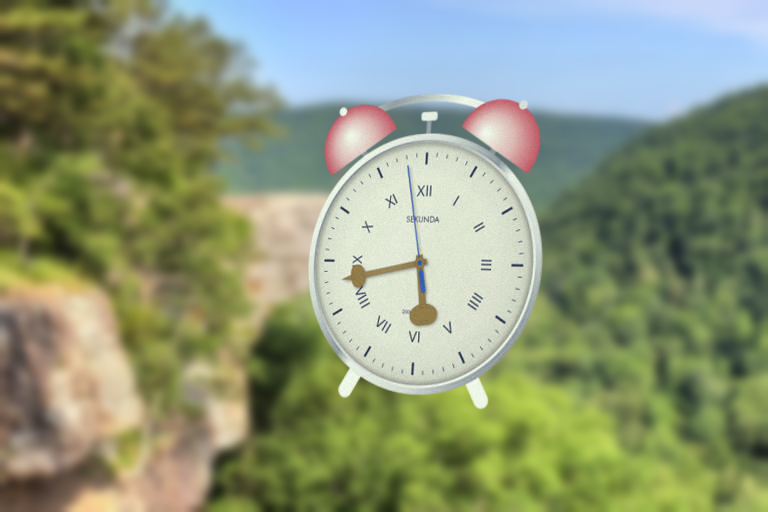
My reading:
5h42m58s
